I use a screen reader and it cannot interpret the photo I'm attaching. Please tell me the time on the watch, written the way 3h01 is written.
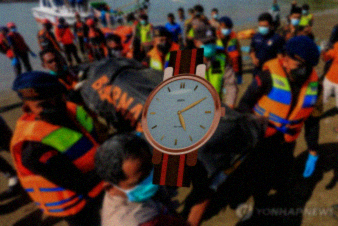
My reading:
5h10
